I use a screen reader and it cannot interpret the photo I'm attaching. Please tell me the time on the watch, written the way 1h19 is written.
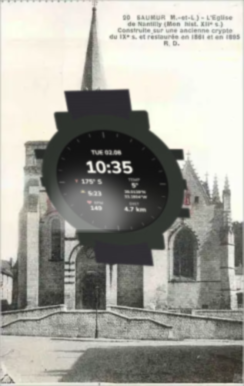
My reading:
10h35
